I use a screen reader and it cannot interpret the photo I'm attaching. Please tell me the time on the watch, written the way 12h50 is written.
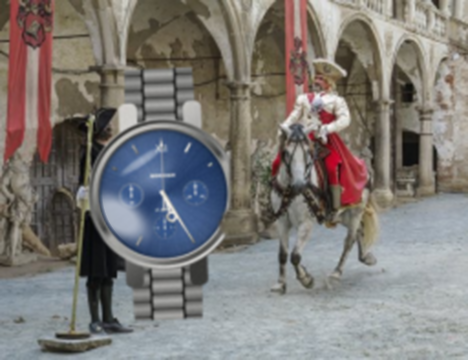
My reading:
5h25
